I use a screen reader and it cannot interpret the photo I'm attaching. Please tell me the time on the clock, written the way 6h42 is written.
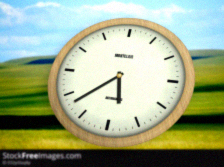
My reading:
5h38
